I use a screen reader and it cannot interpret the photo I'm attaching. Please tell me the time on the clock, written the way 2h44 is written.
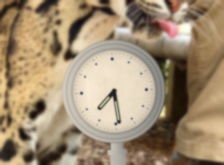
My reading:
7h29
